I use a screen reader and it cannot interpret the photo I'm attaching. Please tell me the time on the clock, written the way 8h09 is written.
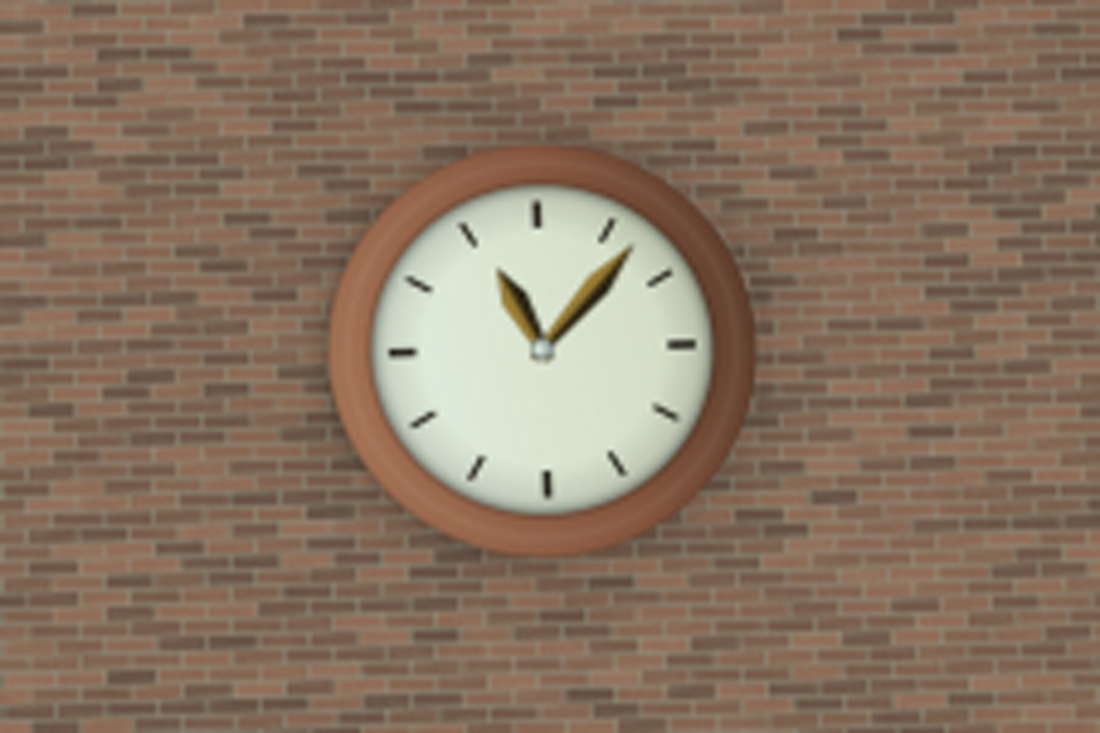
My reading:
11h07
